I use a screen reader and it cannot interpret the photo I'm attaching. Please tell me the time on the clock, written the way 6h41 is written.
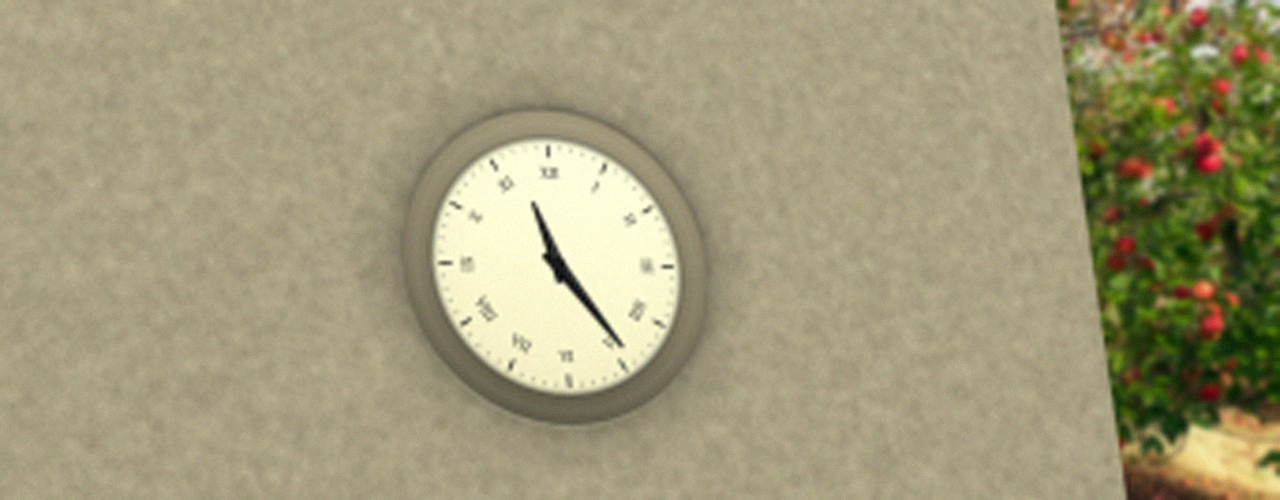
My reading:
11h24
